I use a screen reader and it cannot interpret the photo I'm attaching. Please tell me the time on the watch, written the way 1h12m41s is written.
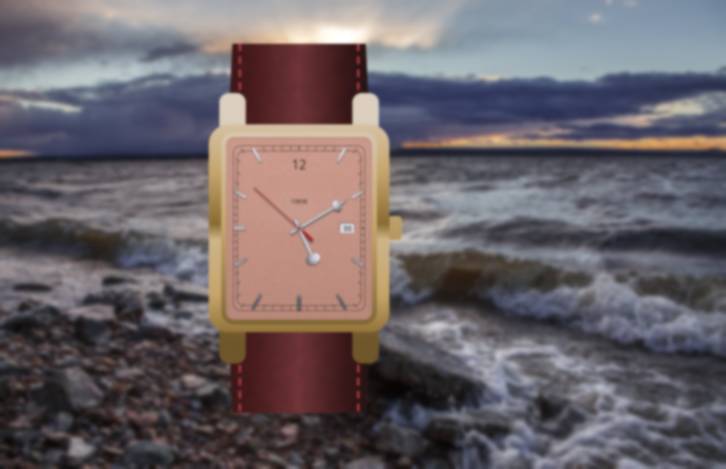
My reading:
5h09m52s
